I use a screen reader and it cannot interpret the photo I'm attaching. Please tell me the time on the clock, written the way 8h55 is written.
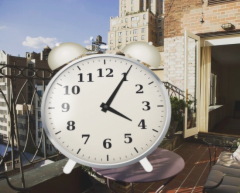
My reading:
4h05
